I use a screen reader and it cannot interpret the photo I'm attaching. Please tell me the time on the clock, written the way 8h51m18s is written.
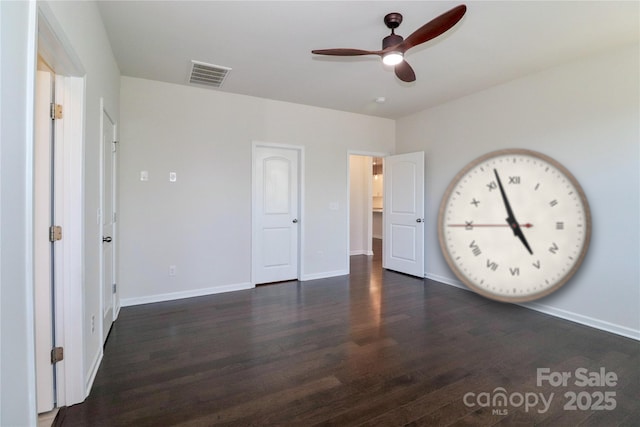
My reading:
4h56m45s
